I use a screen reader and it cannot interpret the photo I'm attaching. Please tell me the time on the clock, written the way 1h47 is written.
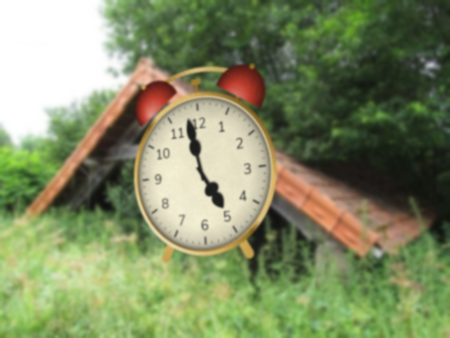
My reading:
4h58
